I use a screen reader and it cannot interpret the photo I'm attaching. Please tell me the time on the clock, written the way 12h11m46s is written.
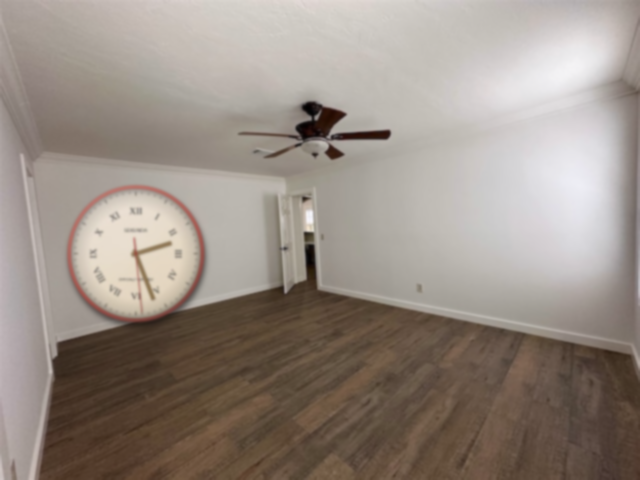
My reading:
2h26m29s
